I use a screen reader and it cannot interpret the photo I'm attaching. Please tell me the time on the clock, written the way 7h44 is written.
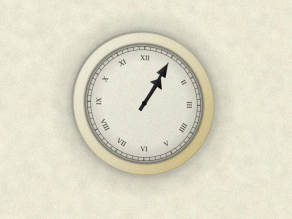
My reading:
1h05
